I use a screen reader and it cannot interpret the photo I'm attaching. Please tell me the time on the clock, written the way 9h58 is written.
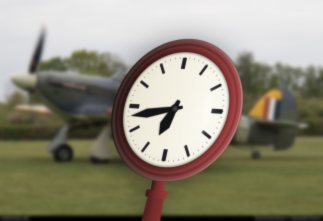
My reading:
6h43
